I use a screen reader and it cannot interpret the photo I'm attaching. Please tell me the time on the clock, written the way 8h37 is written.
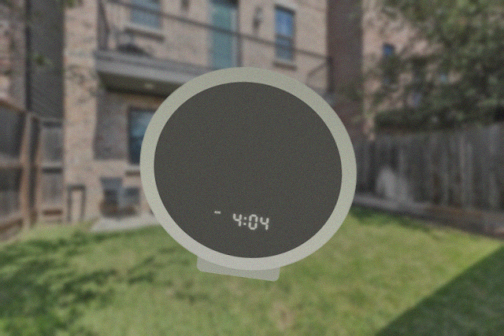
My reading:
4h04
